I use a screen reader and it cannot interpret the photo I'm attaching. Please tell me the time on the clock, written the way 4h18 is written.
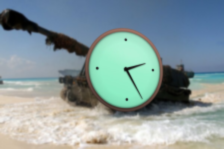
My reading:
2h25
